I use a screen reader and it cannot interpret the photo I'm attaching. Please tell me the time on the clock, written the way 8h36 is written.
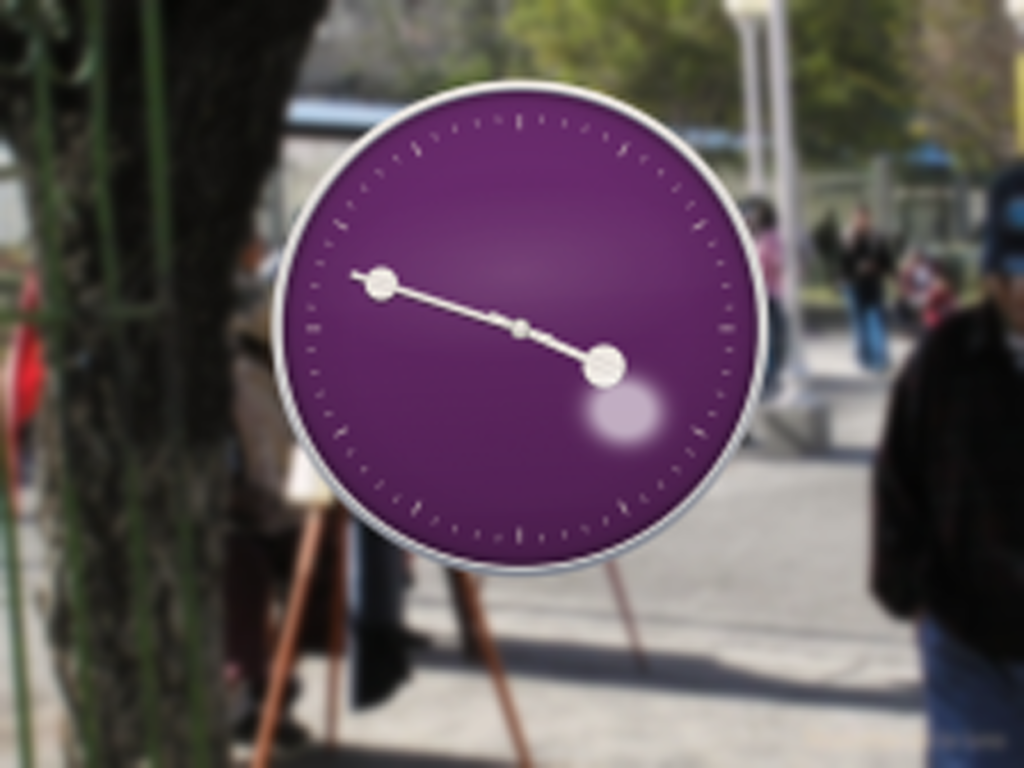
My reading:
3h48
